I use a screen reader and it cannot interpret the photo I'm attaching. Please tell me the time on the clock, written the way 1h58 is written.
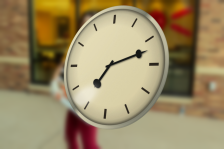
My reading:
7h12
